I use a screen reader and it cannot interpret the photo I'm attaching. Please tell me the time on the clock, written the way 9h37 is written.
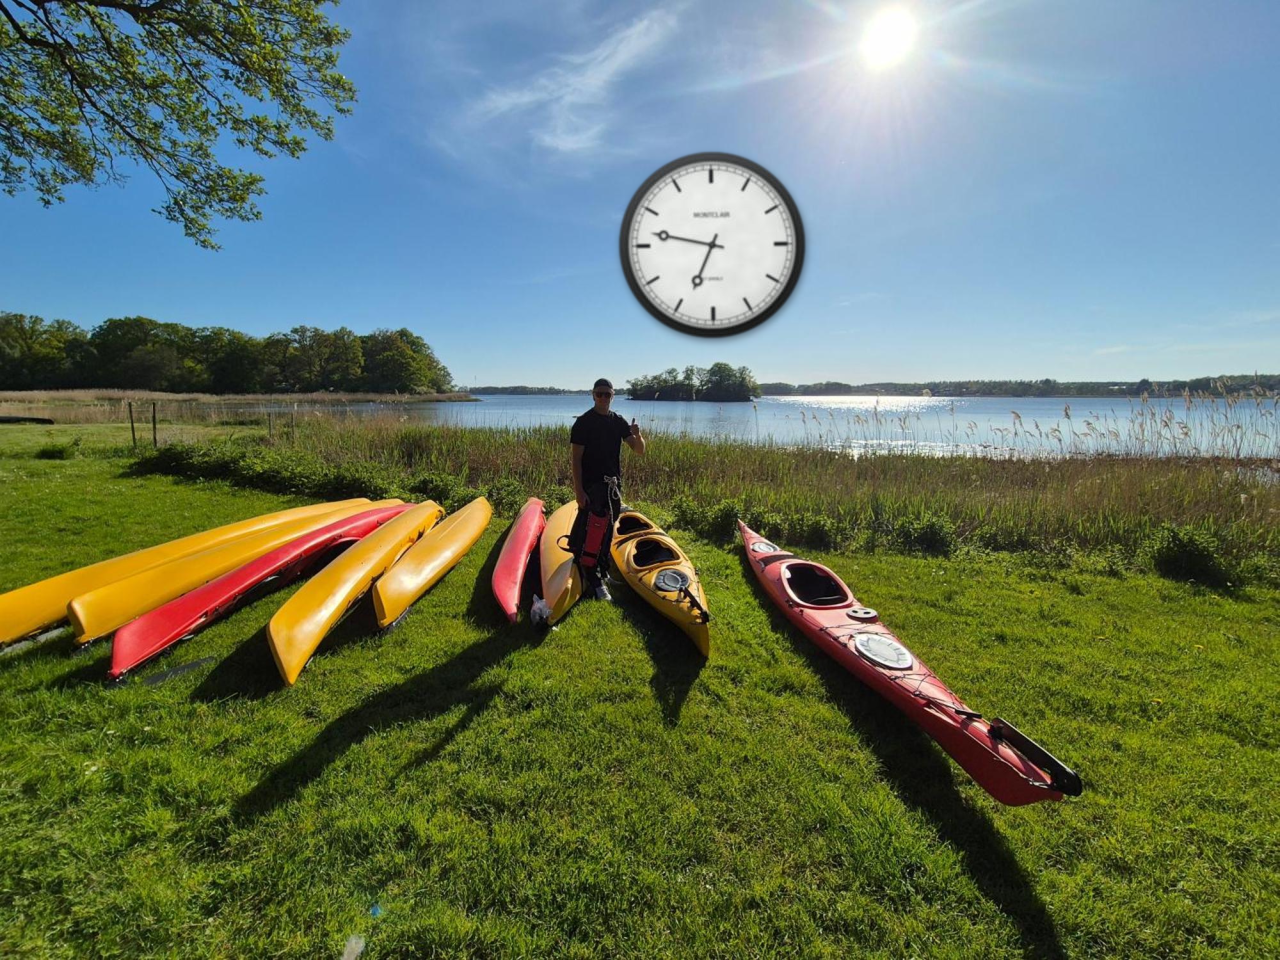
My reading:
6h47
